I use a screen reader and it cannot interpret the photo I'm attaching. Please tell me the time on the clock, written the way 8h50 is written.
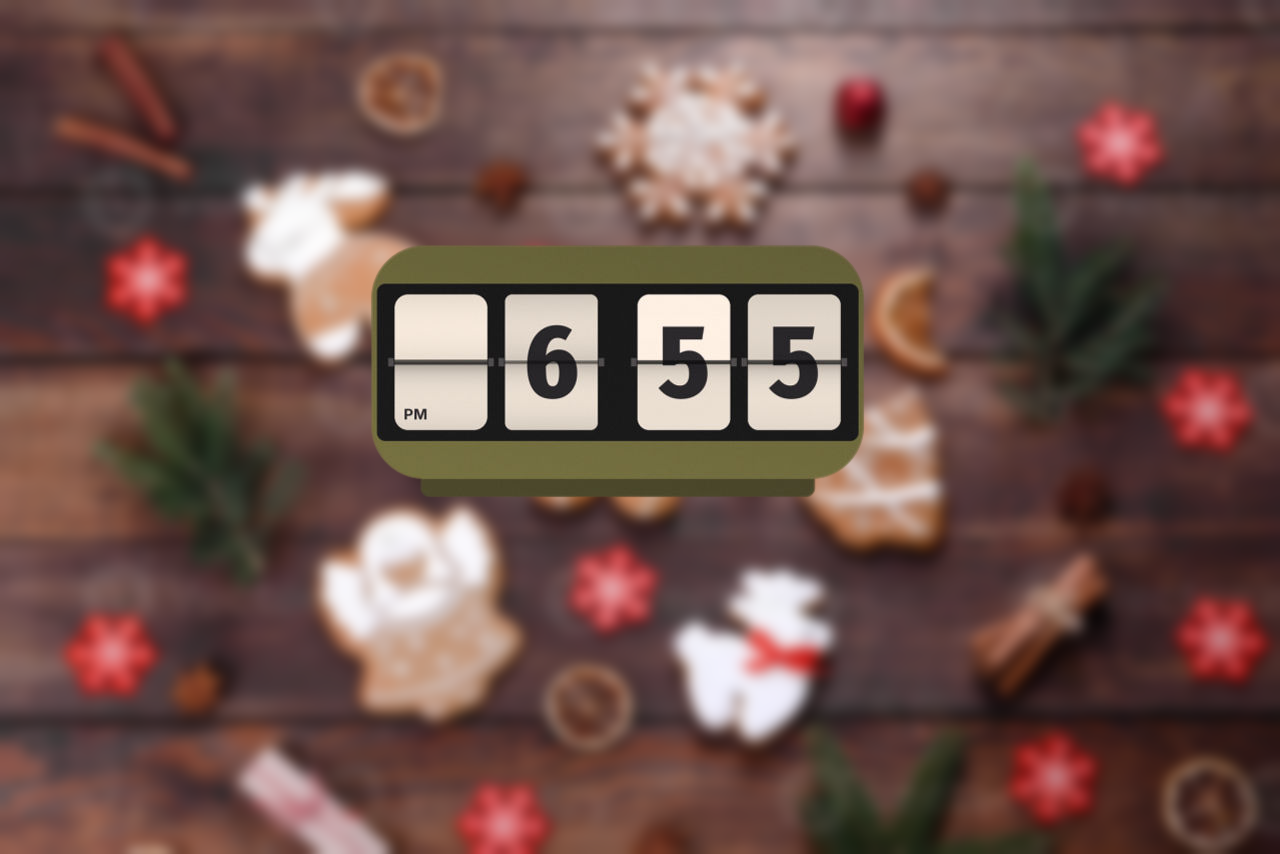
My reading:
6h55
